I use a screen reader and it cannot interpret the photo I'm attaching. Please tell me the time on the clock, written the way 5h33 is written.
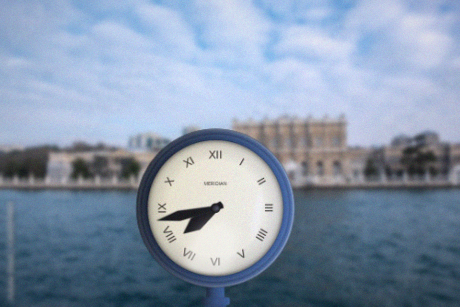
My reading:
7h43
